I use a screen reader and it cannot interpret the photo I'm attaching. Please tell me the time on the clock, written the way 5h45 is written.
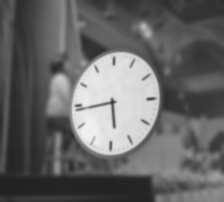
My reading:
5h44
